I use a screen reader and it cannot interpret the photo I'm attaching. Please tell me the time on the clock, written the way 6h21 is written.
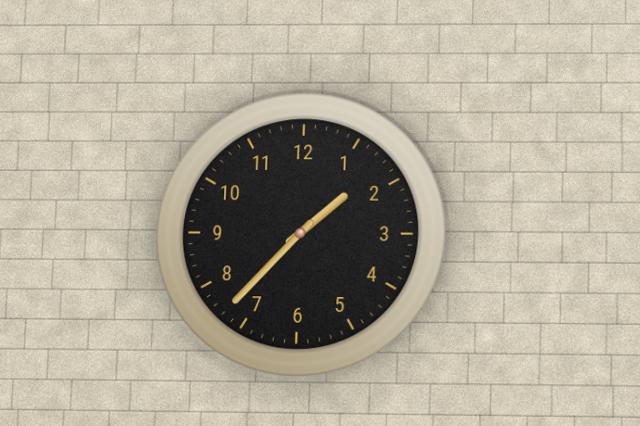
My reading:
1h37
